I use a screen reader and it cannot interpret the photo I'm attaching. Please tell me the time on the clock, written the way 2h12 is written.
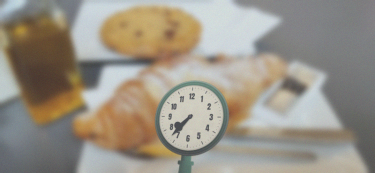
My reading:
7h37
